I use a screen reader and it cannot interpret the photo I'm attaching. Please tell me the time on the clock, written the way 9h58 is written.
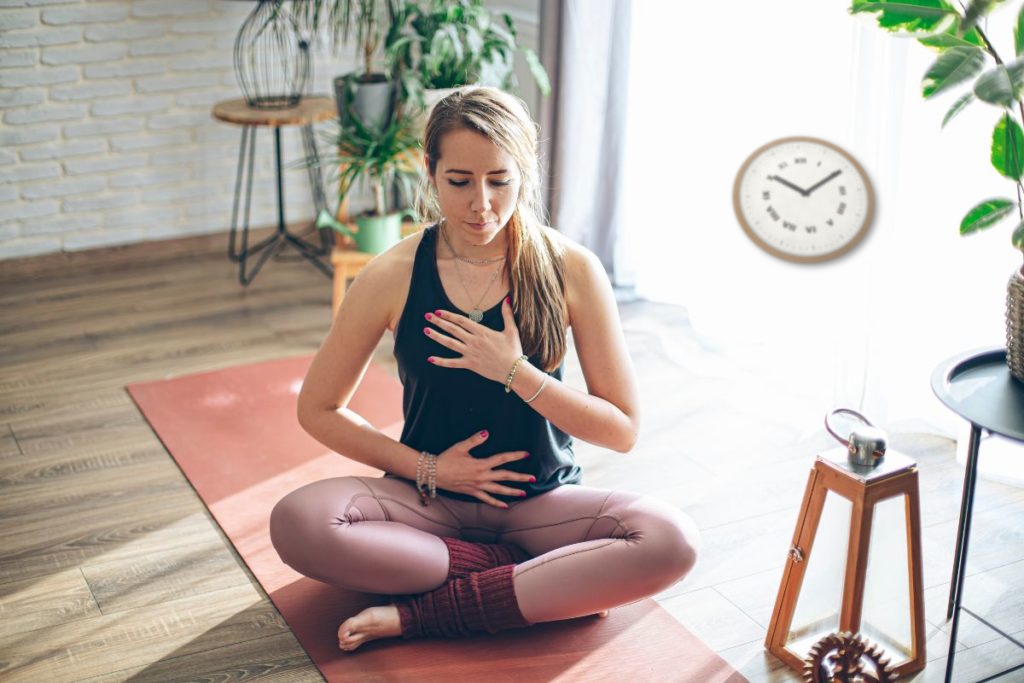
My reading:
10h10
